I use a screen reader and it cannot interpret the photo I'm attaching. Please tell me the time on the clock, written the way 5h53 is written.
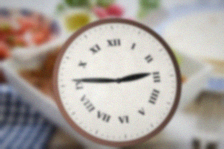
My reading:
2h46
